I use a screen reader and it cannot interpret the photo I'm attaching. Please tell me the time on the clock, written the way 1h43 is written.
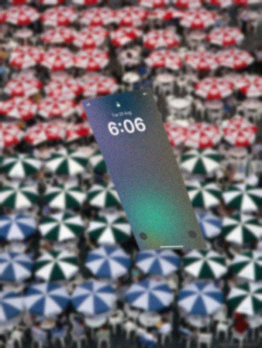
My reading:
6h06
